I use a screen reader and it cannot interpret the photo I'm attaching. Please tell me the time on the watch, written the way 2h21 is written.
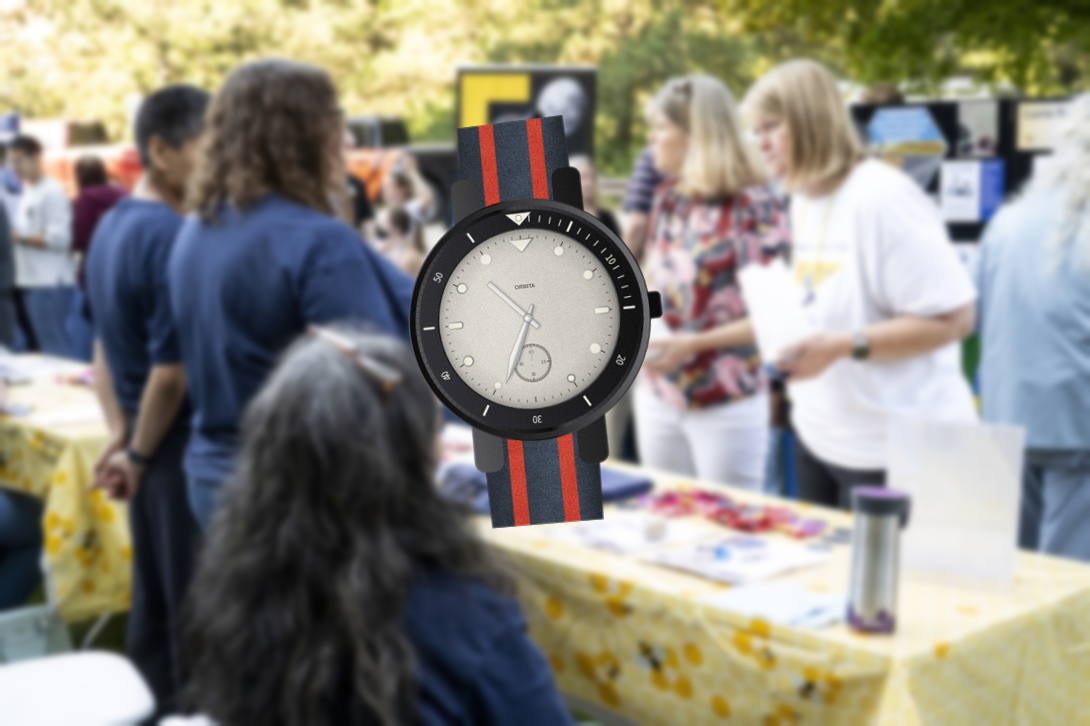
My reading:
10h34
